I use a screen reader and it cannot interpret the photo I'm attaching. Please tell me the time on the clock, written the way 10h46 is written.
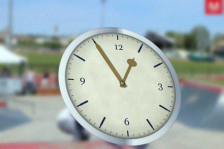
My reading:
12h55
